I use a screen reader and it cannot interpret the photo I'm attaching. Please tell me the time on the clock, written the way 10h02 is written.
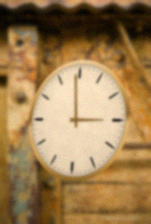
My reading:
2h59
